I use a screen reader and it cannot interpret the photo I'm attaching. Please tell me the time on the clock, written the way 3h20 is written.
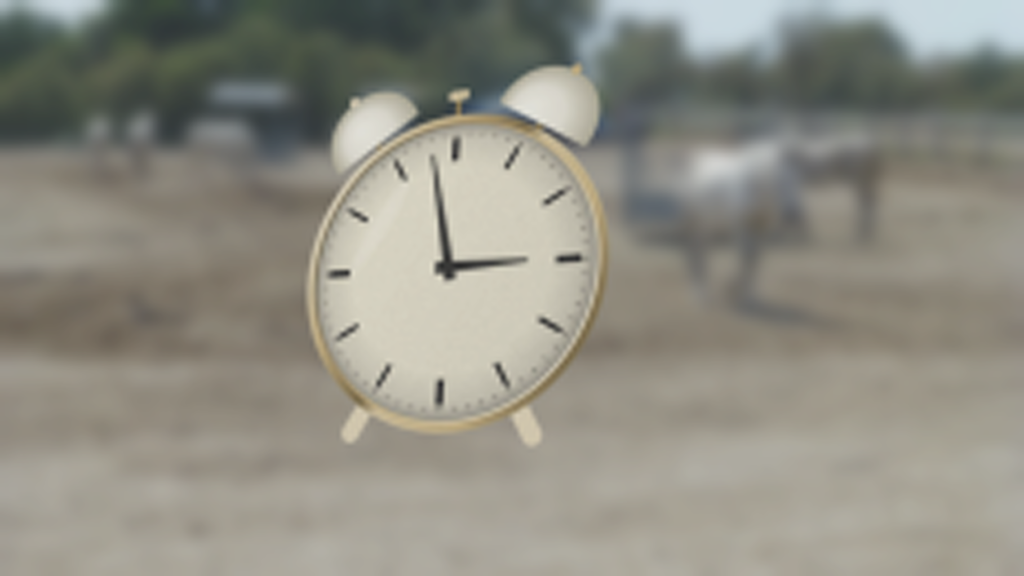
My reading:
2h58
